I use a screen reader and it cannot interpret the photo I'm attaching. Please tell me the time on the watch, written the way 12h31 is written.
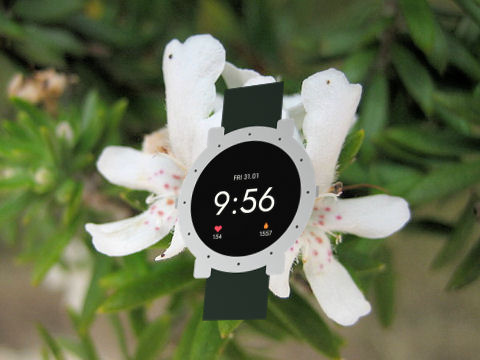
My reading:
9h56
